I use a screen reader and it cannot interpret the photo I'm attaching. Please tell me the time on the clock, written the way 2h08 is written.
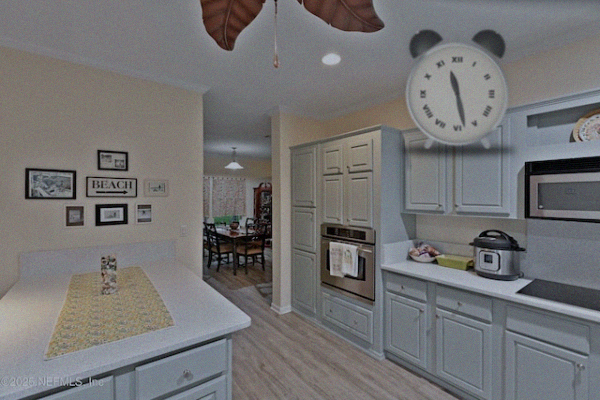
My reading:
11h28
